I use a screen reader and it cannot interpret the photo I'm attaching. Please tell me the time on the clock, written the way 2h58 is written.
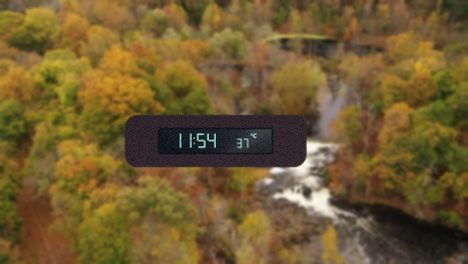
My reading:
11h54
